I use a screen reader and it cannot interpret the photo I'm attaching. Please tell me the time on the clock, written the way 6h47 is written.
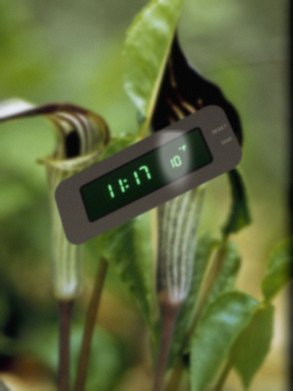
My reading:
11h17
